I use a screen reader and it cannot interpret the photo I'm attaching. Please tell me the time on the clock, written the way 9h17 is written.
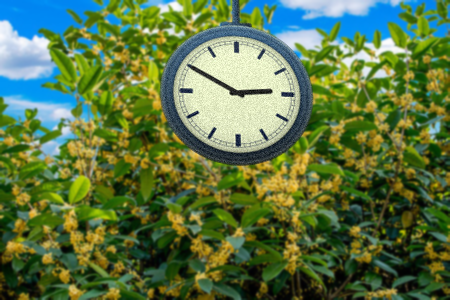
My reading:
2h50
